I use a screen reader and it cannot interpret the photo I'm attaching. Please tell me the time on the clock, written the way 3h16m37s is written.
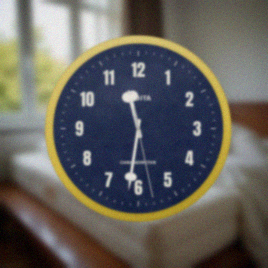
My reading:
11h31m28s
